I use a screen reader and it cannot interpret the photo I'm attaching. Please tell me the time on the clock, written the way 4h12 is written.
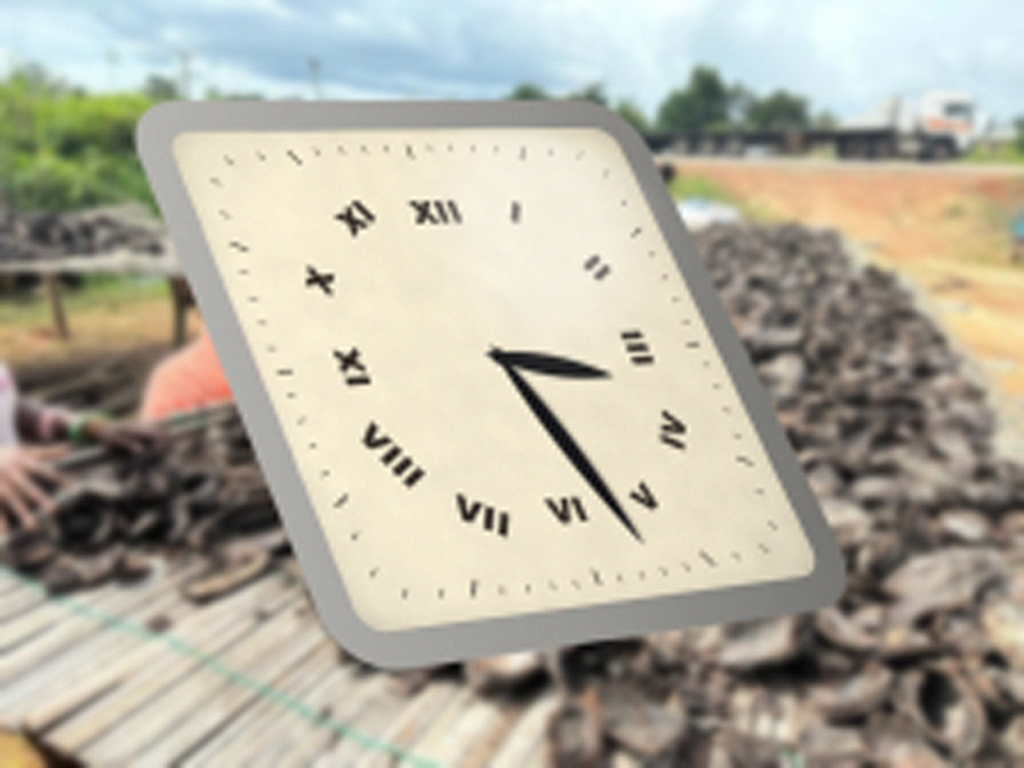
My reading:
3h27
